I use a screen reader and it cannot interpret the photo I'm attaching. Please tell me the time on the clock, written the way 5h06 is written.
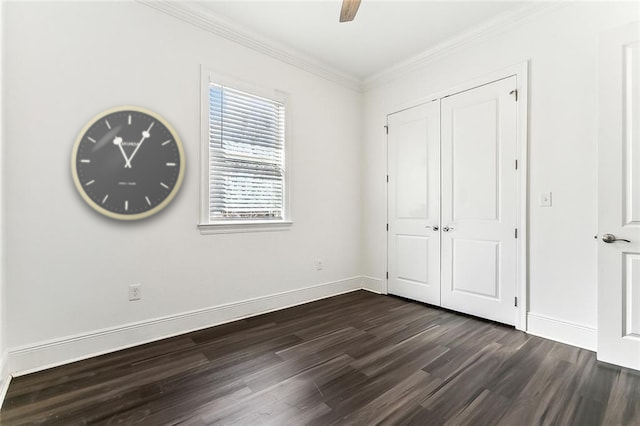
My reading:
11h05
